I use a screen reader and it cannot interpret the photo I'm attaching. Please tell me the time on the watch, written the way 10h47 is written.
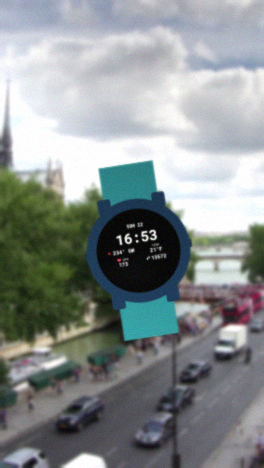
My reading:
16h53
